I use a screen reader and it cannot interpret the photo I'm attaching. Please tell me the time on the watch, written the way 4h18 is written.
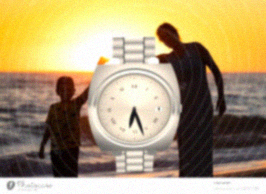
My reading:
6h27
